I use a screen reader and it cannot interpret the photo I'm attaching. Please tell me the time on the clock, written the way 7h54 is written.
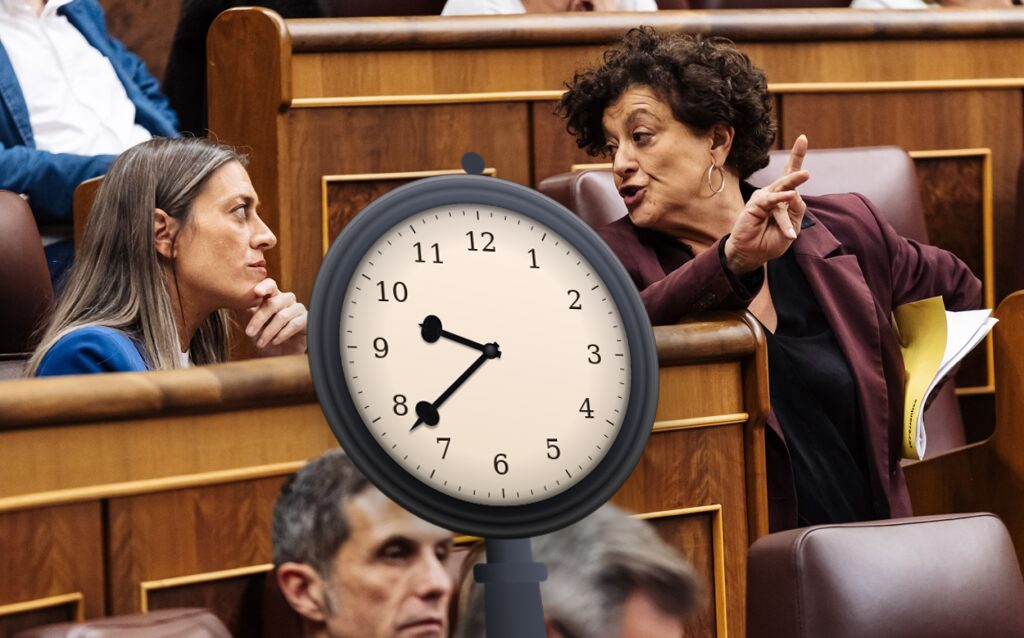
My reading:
9h38
